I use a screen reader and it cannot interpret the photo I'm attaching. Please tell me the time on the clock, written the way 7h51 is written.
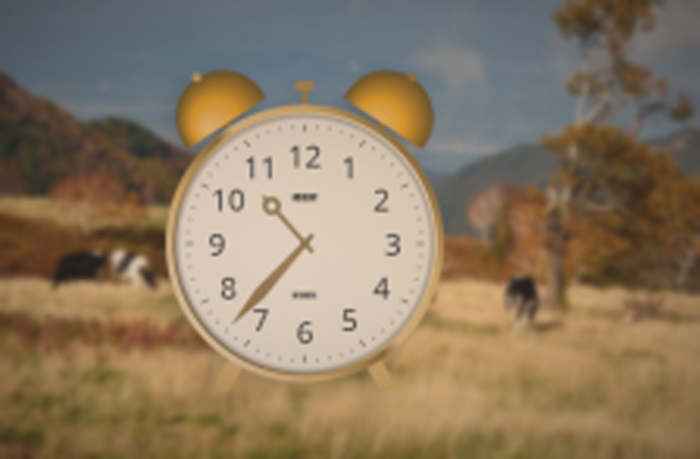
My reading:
10h37
